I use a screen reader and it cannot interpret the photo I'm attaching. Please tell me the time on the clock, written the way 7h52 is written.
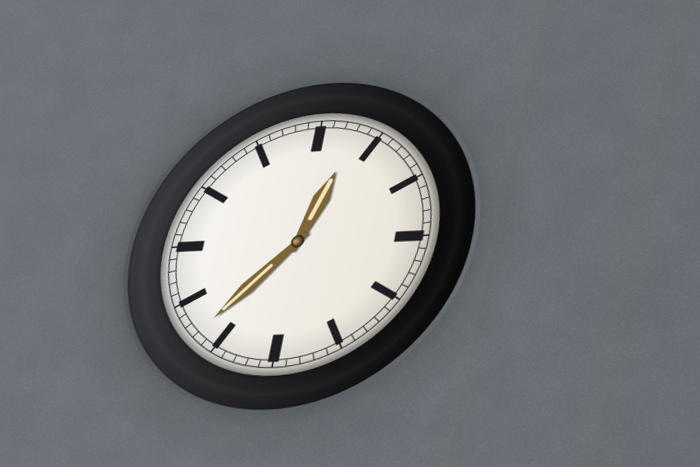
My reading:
12h37
